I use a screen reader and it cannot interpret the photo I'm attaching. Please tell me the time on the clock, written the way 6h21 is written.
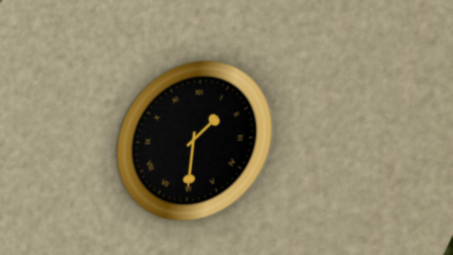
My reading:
1h30
